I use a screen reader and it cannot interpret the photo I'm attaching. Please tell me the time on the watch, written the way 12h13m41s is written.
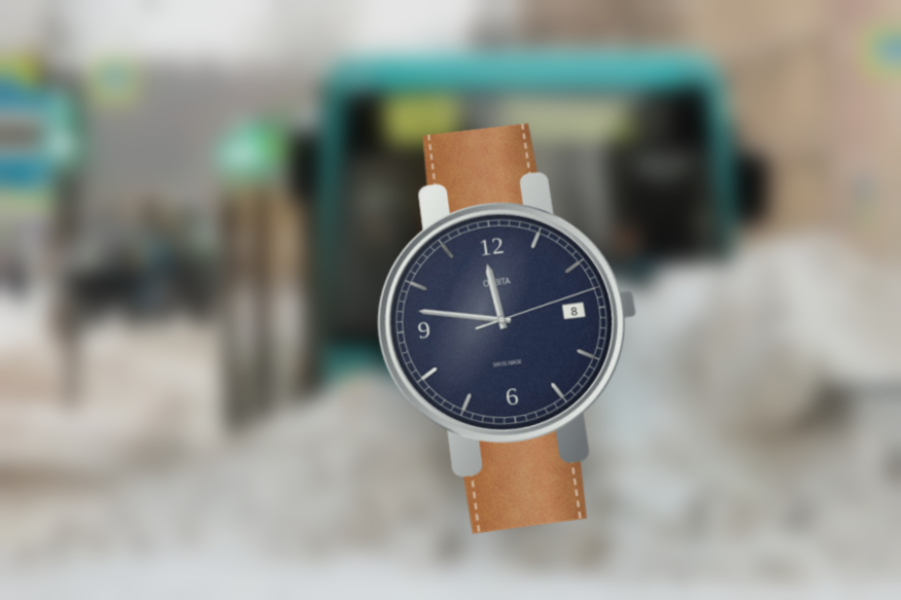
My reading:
11h47m13s
